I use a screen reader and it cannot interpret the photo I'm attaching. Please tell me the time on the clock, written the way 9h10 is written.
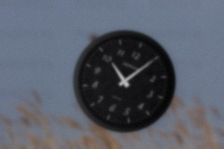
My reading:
10h05
